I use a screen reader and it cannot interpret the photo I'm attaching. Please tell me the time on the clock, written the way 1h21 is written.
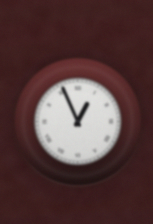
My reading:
12h56
